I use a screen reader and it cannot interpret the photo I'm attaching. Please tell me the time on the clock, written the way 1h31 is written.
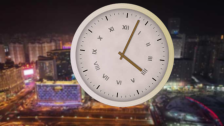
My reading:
4h03
